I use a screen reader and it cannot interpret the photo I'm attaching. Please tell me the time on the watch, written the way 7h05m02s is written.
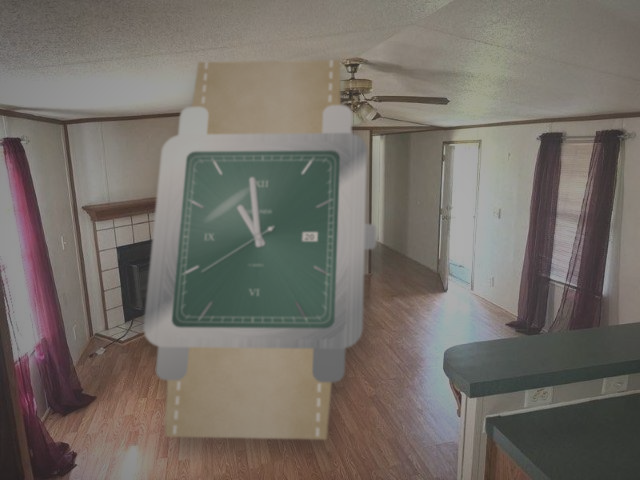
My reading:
10h58m39s
